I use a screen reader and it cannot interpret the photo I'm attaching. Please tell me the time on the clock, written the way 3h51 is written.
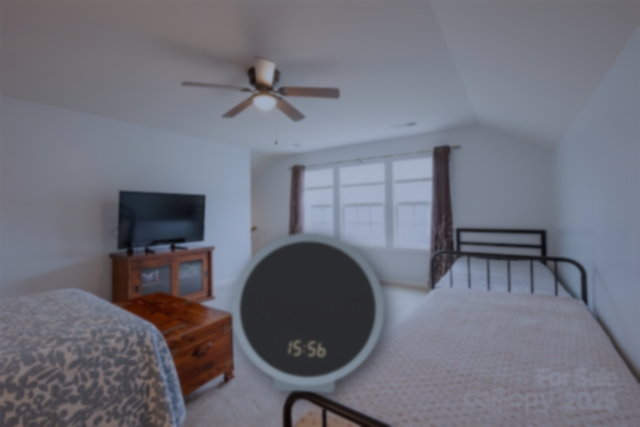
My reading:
15h56
